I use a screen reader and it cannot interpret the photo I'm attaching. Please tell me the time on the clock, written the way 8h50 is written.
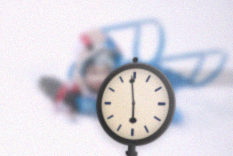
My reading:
5h59
